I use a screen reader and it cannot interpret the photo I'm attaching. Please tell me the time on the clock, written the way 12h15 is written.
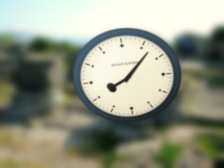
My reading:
8h07
